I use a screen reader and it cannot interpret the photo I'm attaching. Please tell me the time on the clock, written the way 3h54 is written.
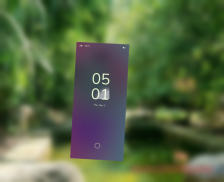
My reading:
5h01
